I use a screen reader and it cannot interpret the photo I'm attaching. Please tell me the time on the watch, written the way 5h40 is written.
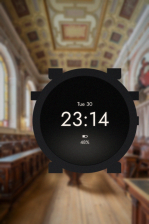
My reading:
23h14
